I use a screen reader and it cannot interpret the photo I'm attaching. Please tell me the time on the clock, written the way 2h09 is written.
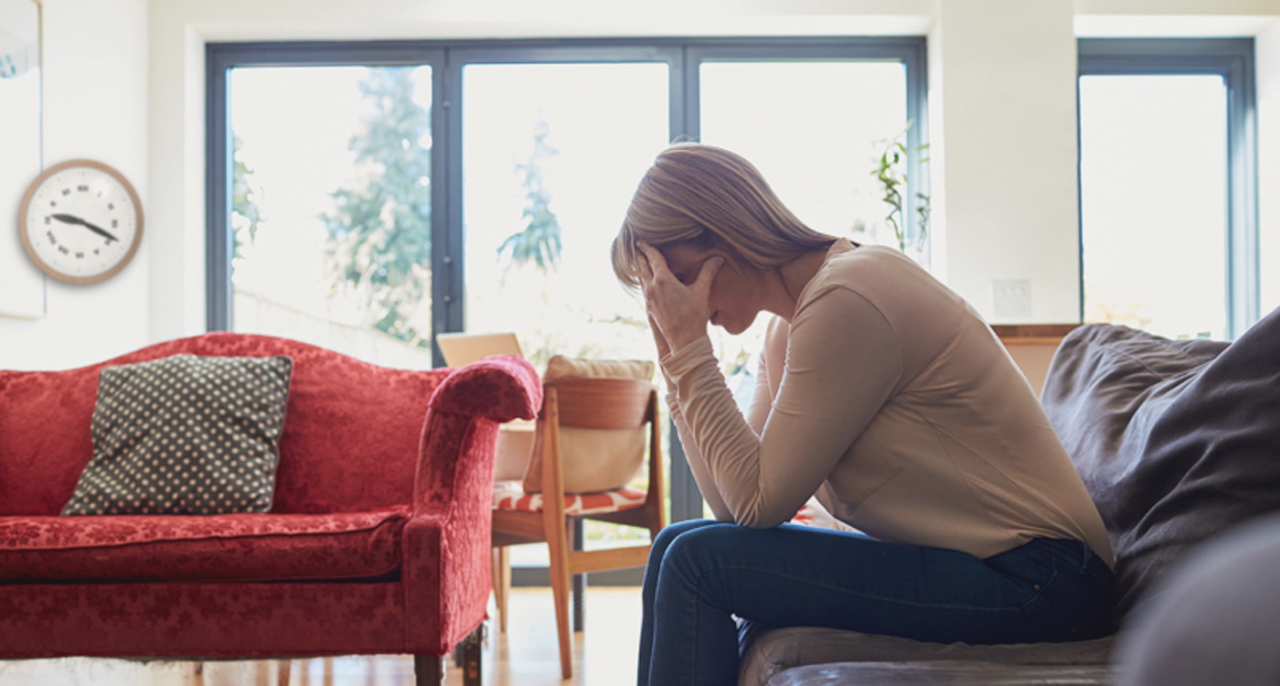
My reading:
9h19
